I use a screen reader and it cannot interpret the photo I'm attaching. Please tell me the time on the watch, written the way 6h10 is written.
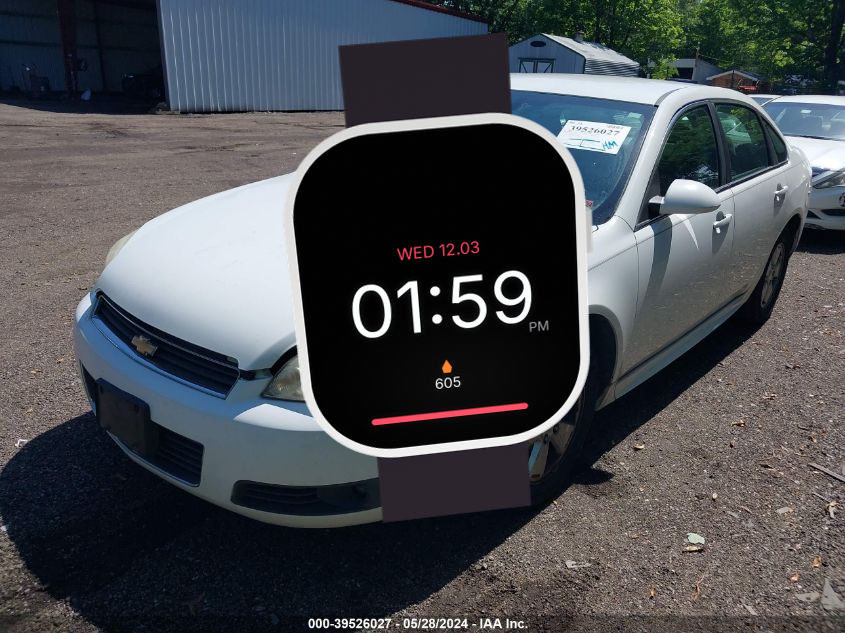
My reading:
1h59
